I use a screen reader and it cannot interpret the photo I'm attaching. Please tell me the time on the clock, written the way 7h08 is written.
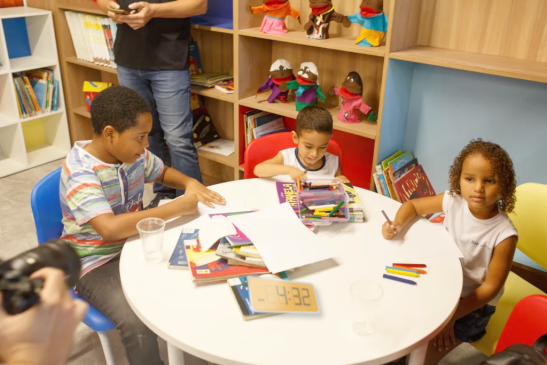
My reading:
4h32
